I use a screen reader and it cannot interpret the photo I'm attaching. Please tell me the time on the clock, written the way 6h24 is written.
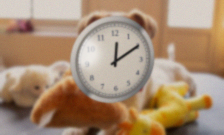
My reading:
12h10
